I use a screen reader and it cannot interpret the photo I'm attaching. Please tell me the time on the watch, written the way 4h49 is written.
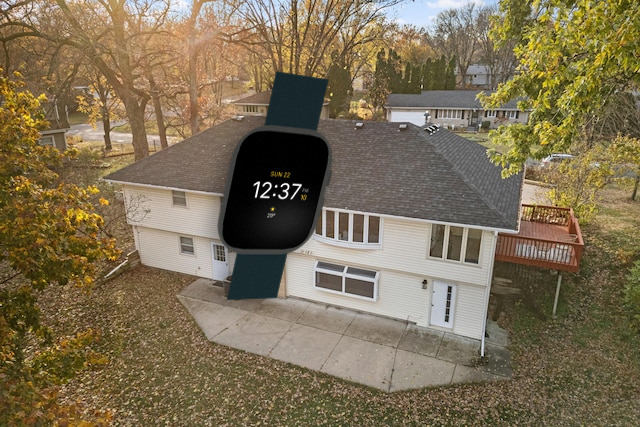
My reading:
12h37
